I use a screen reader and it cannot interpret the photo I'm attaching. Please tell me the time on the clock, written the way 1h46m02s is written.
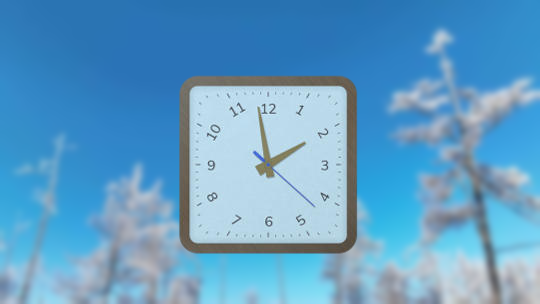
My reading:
1h58m22s
